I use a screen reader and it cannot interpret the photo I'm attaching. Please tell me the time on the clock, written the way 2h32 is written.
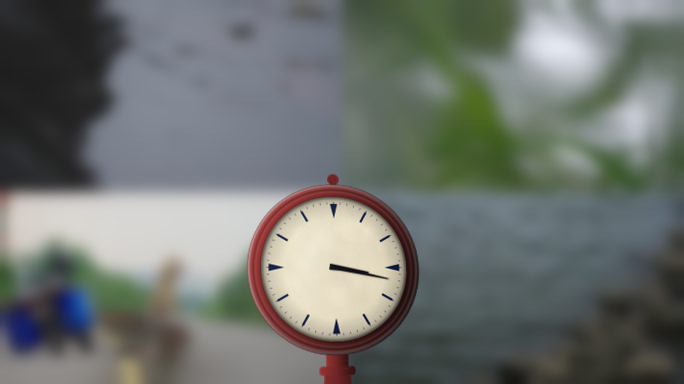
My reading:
3h17
